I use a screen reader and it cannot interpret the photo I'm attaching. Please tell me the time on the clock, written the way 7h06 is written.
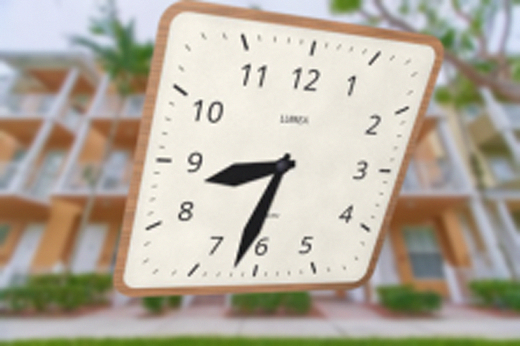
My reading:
8h32
